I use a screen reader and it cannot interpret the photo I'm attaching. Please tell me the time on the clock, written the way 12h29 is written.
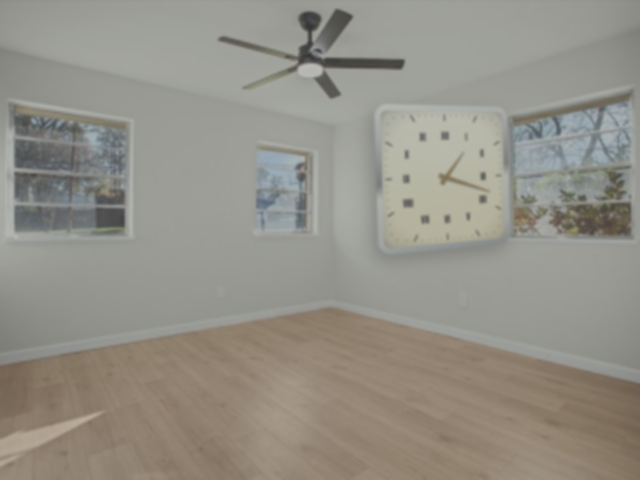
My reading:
1h18
